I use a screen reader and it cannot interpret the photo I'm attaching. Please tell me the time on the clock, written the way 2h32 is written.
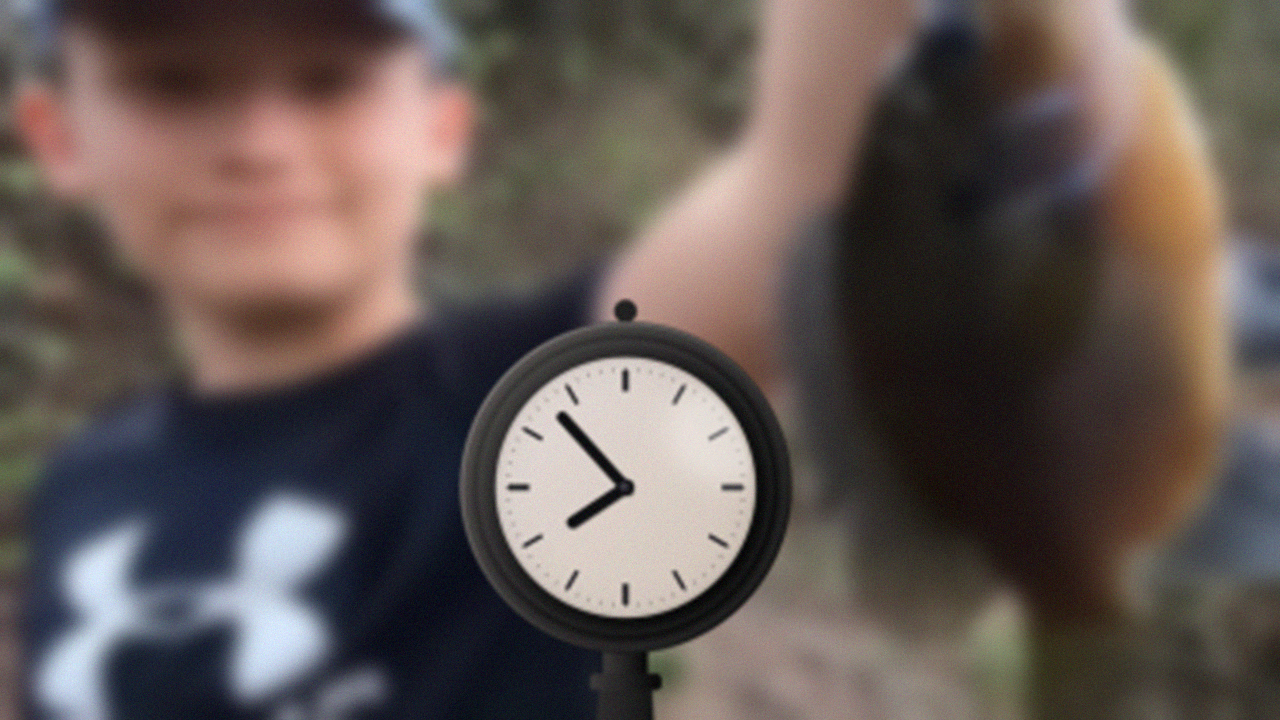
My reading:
7h53
